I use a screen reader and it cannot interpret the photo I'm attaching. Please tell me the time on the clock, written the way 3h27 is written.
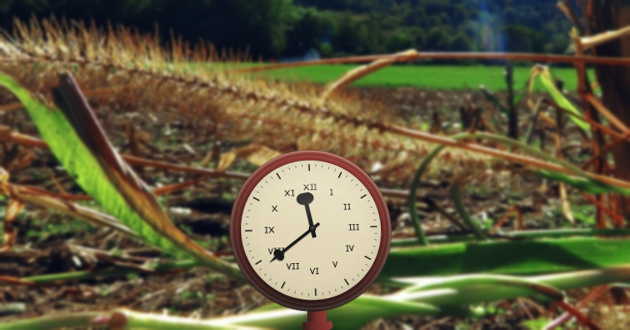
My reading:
11h39
